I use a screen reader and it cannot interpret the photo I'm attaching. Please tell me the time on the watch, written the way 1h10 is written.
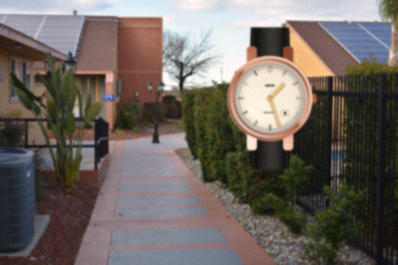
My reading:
1h27
